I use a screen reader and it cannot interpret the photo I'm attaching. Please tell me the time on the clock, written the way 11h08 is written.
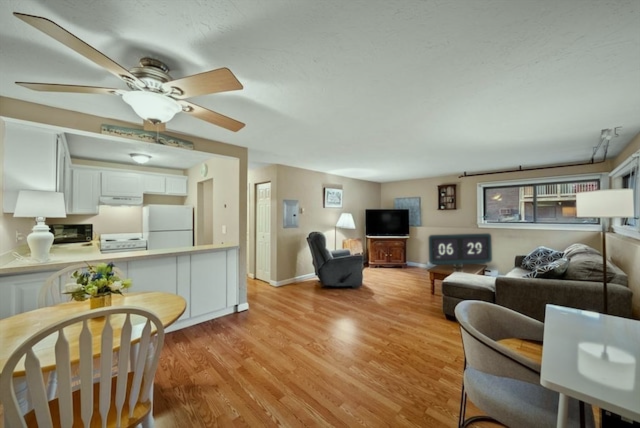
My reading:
6h29
